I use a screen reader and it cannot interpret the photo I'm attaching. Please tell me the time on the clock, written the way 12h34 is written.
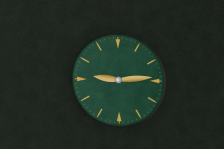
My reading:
9h14
